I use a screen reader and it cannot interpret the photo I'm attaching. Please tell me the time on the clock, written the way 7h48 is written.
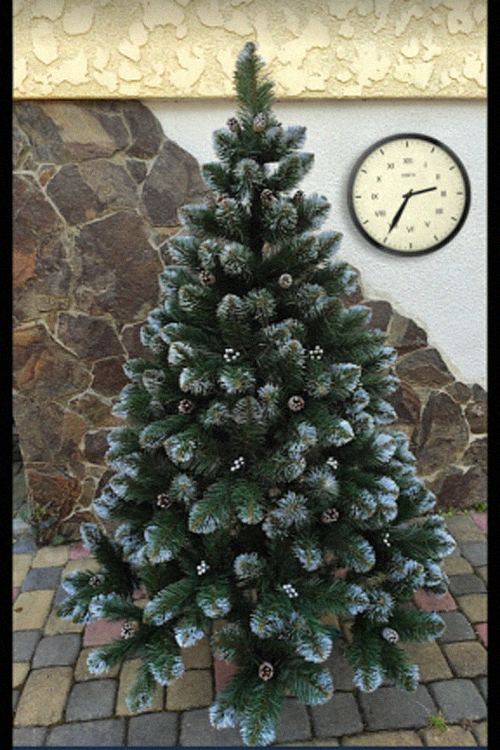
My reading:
2h35
